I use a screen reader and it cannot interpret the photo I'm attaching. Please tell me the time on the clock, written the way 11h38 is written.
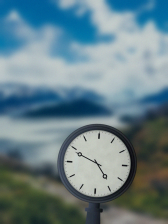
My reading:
4h49
